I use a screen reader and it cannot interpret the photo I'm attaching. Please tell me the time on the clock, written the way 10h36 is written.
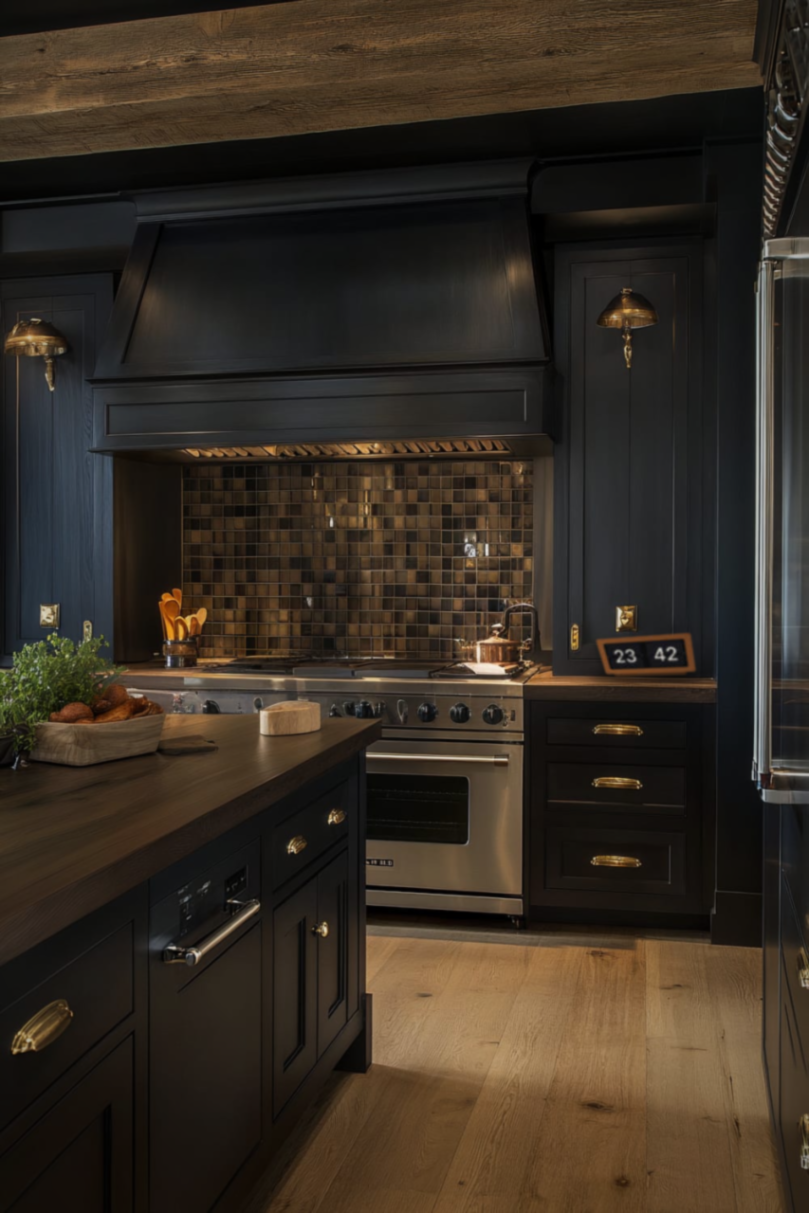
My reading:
23h42
